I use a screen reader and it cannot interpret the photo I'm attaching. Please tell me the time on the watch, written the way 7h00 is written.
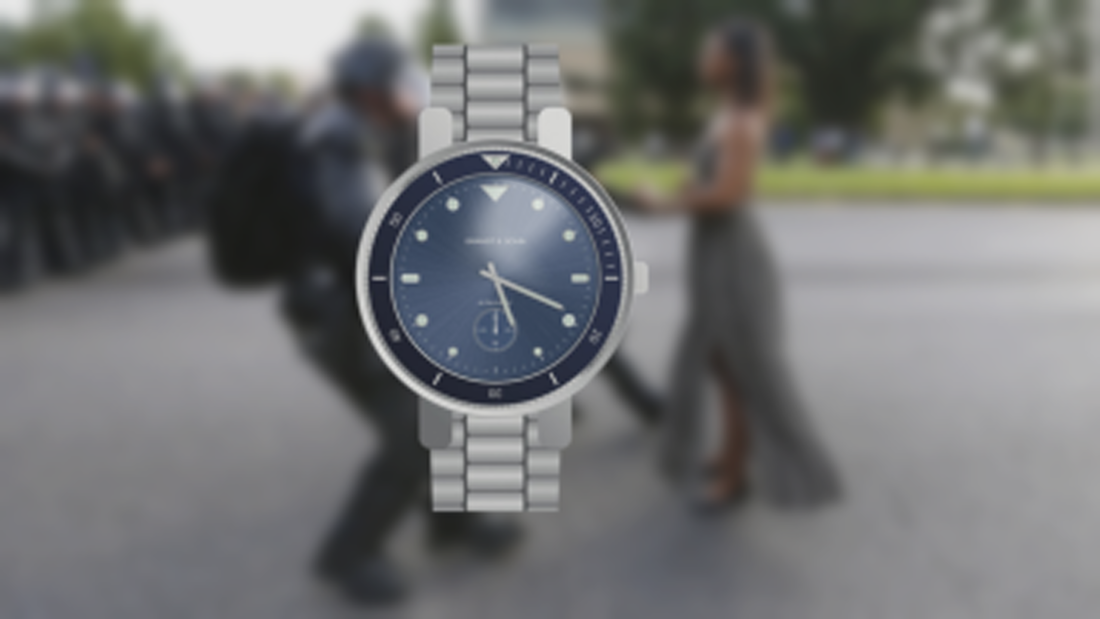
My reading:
5h19
